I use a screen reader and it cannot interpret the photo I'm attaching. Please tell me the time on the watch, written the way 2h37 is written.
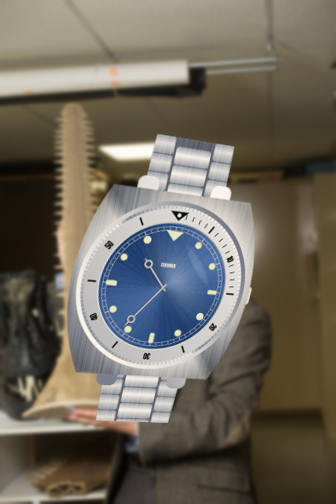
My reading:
10h36
